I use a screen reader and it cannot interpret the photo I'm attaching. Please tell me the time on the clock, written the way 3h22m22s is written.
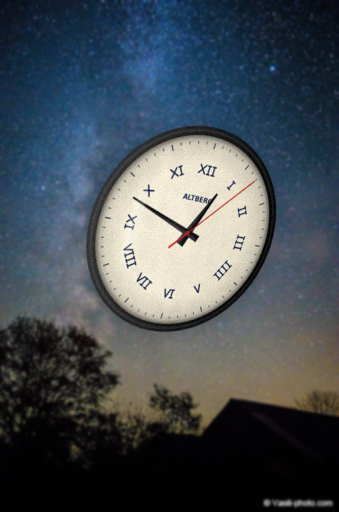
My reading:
12h48m07s
